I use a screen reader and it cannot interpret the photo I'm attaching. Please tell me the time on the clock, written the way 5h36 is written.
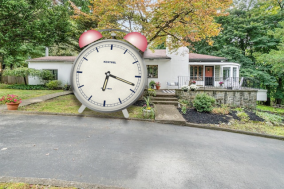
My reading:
6h18
